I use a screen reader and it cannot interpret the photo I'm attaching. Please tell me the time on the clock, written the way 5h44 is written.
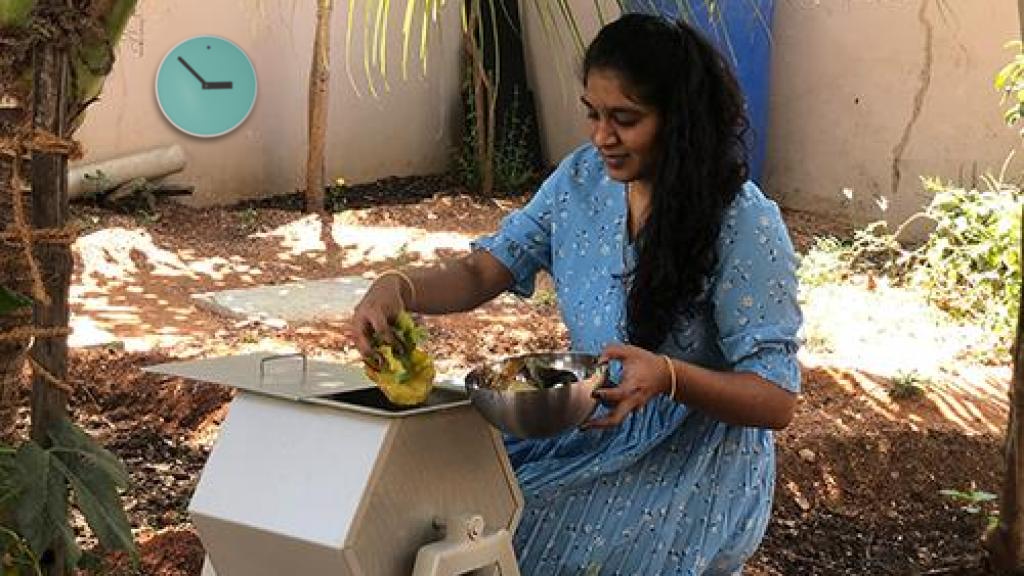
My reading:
2h52
